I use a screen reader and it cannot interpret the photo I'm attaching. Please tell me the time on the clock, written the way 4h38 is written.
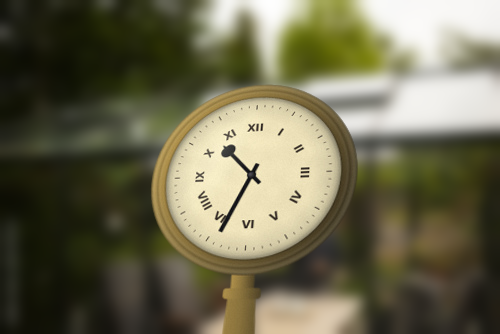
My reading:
10h34
